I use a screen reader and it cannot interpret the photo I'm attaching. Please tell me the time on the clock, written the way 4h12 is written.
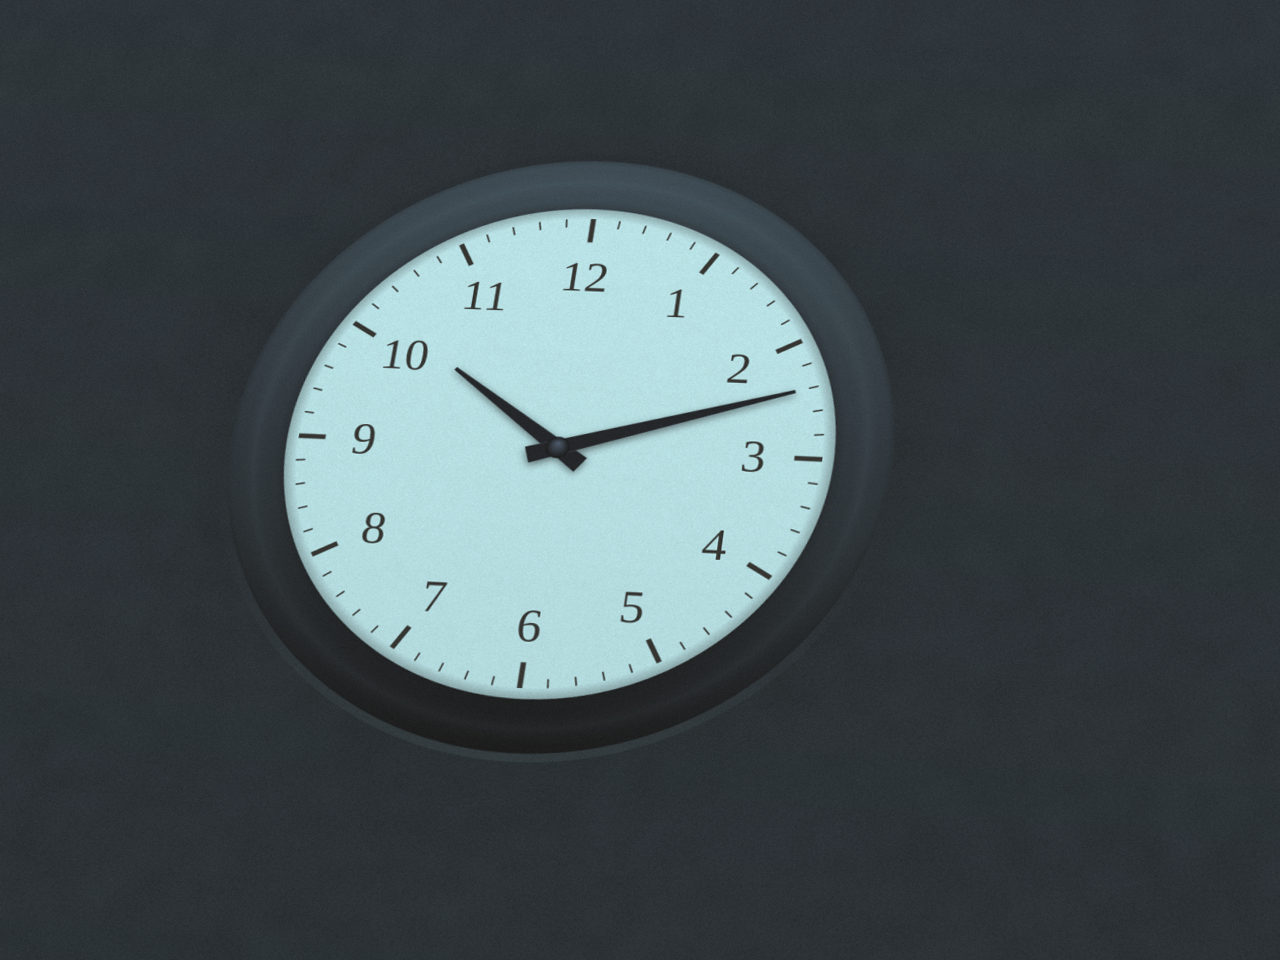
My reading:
10h12
